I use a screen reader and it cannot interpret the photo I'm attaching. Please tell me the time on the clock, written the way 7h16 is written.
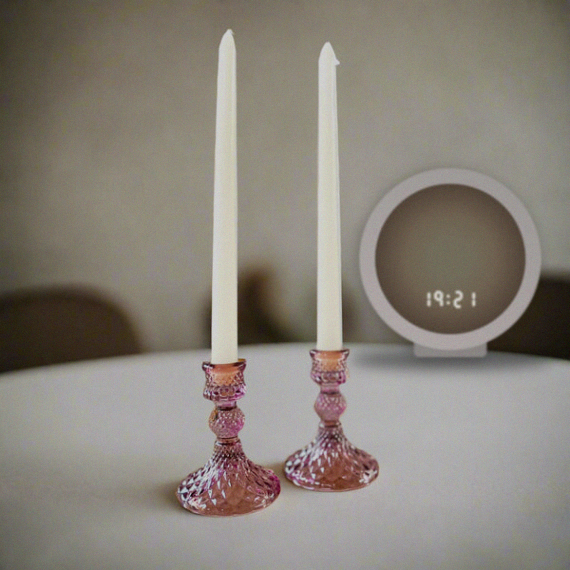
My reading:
19h21
